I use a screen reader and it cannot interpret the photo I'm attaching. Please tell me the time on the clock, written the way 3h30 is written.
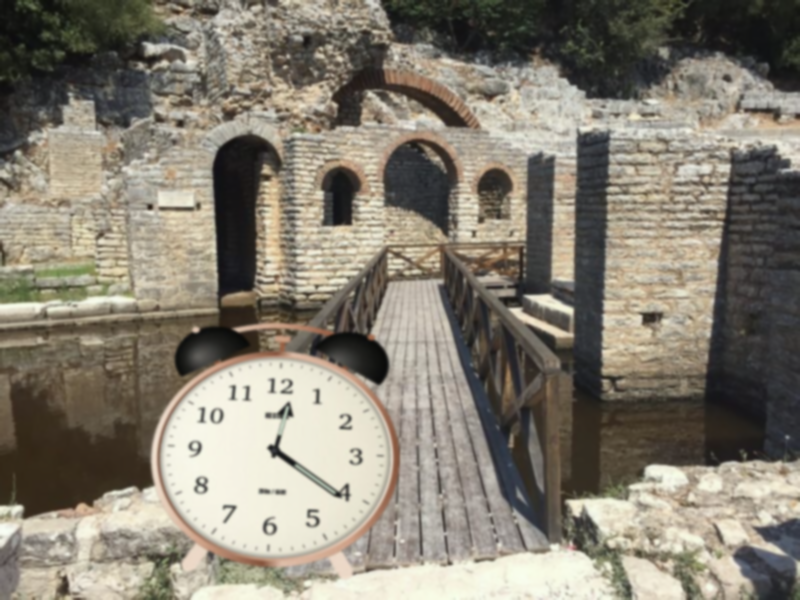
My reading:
12h21
